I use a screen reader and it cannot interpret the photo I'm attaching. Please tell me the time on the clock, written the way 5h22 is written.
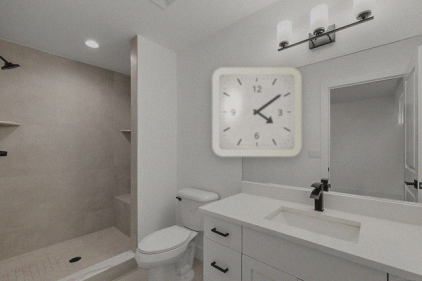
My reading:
4h09
